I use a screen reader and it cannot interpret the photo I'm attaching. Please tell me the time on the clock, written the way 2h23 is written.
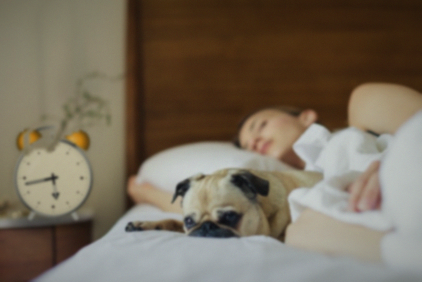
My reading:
5h43
